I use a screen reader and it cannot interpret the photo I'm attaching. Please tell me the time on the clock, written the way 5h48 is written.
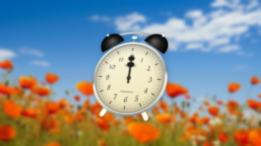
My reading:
12h00
